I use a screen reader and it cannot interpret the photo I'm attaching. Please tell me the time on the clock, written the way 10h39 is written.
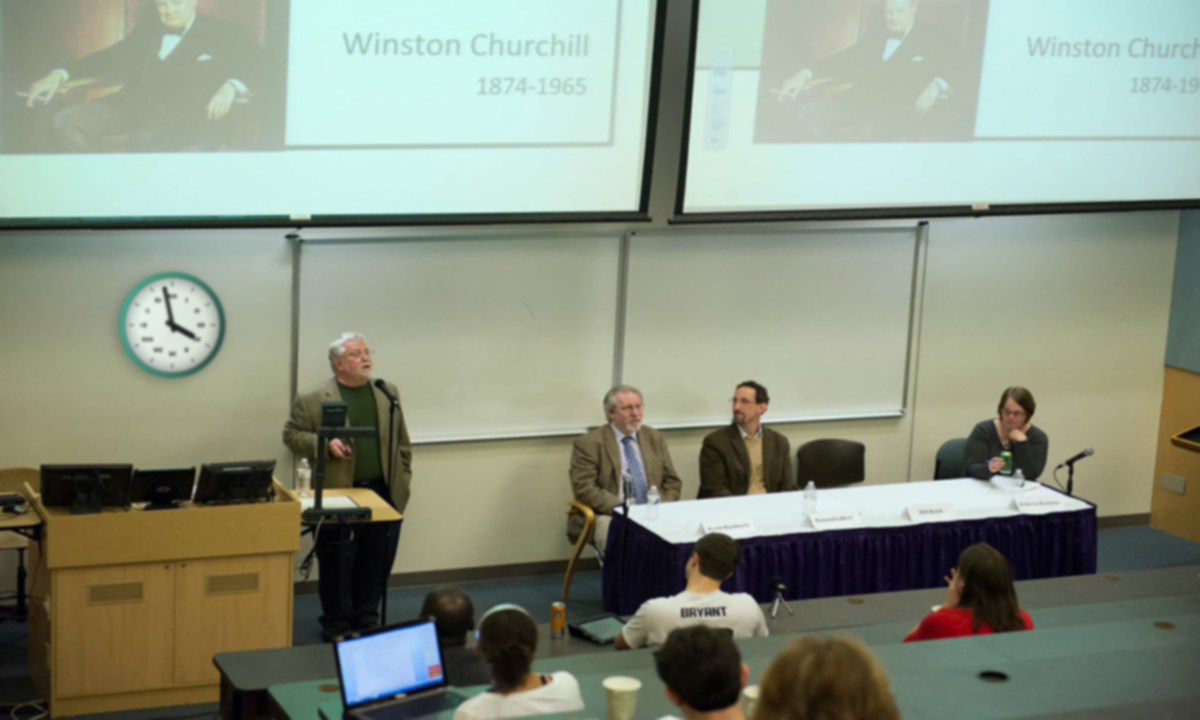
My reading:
3h58
